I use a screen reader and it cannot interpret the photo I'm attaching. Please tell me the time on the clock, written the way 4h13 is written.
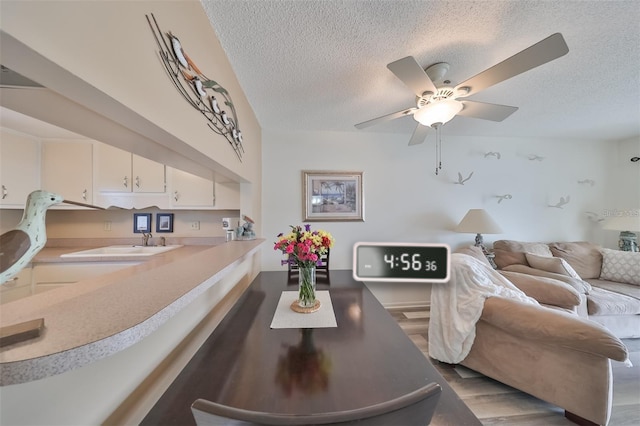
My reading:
4h56
